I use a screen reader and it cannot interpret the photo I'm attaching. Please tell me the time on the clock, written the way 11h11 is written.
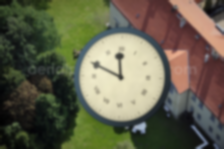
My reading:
11h49
